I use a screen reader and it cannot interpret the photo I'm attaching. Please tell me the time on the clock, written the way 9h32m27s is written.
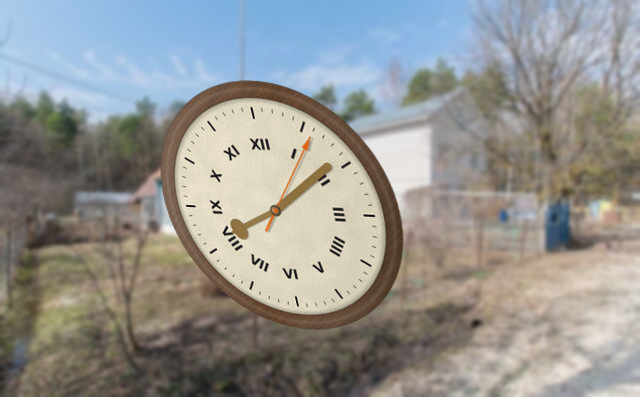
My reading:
8h09m06s
